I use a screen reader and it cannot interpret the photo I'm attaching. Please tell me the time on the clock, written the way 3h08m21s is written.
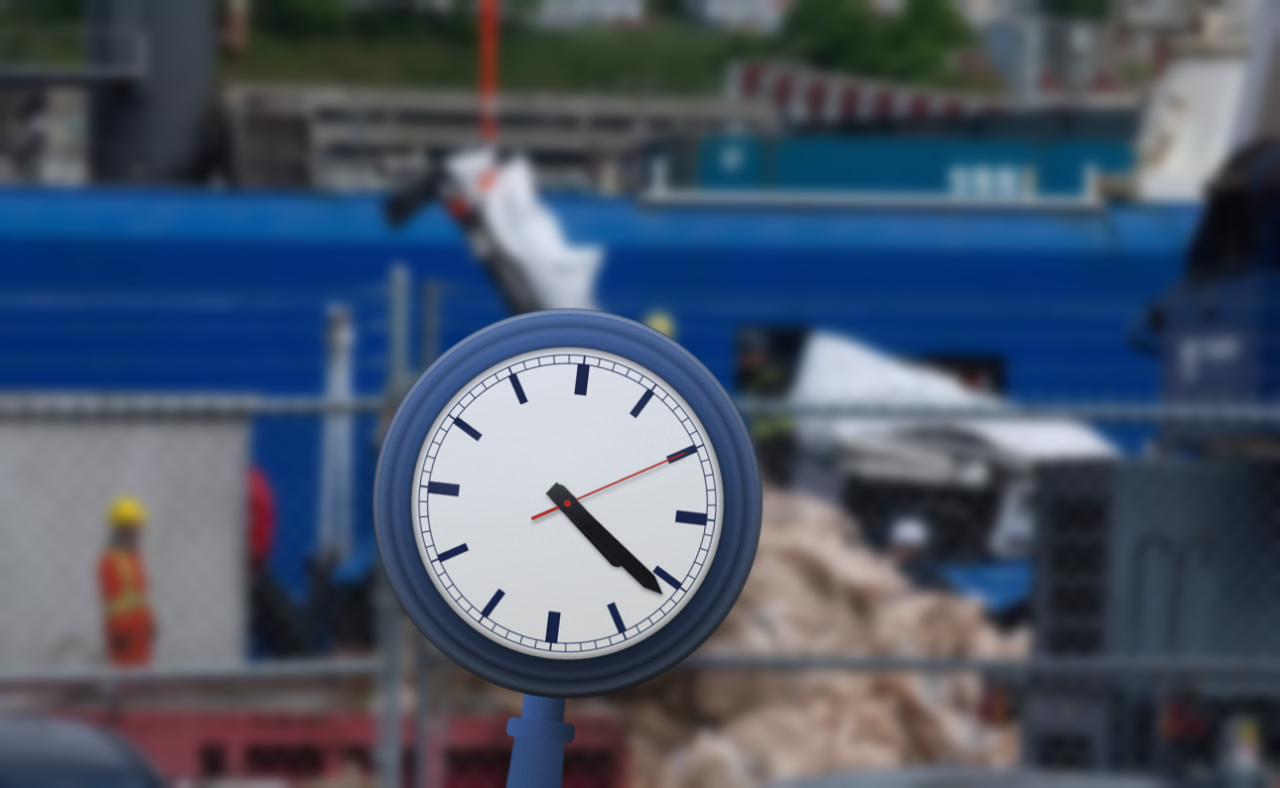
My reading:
4h21m10s
